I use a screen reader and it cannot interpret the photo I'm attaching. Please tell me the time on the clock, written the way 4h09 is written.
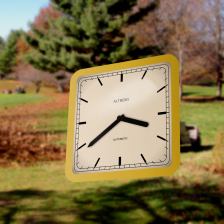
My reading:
3h39
